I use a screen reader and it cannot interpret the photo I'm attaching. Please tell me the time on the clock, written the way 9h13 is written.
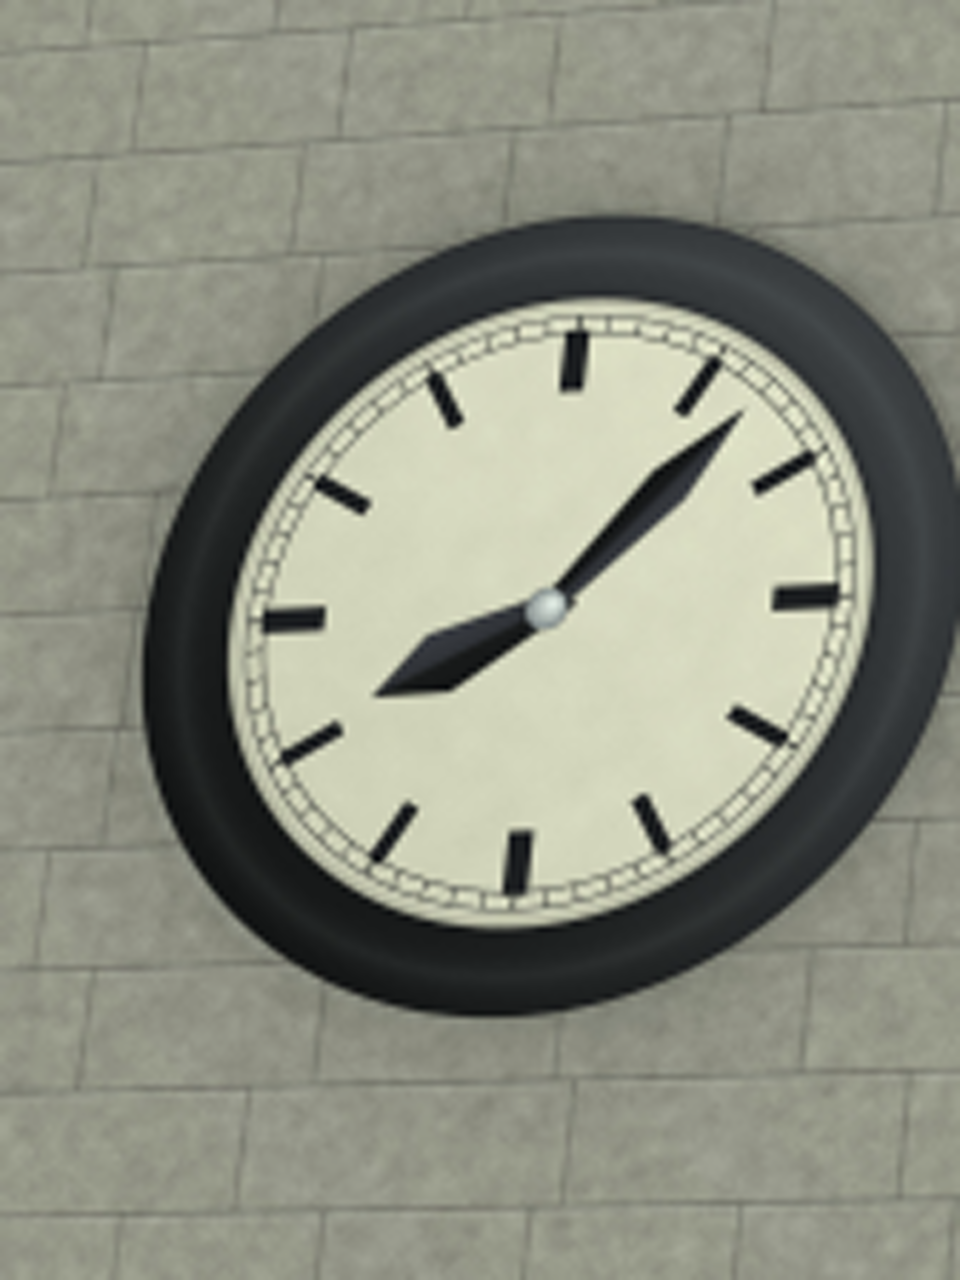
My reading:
8h07
